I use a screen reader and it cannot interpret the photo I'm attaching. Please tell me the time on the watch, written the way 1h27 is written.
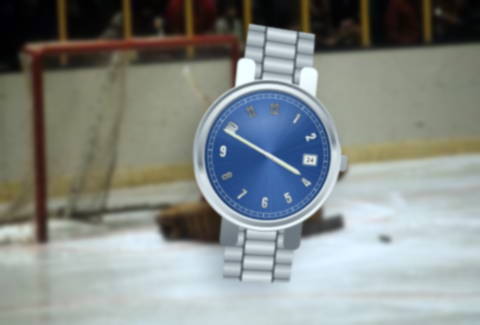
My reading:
3h49
